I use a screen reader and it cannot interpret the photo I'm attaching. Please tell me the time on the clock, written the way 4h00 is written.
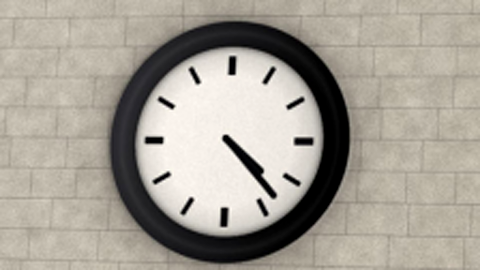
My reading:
4h23
